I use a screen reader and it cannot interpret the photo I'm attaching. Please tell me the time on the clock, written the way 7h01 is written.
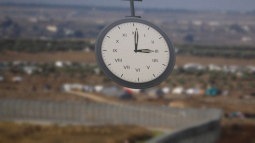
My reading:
3h01
